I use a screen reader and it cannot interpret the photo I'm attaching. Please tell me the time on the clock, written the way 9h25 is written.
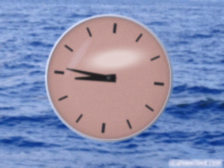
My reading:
8h46
